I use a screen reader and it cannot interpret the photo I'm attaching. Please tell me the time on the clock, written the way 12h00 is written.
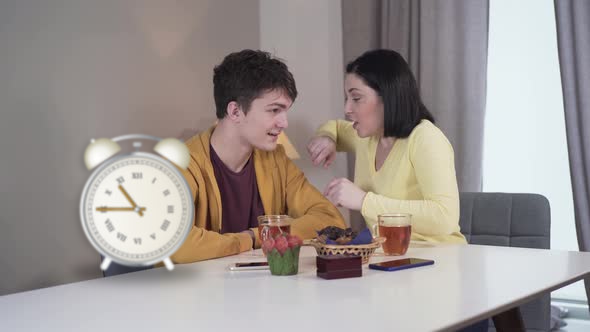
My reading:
10h45
